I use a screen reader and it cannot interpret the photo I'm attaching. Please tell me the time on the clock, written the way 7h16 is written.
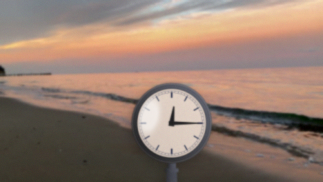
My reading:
12h15
